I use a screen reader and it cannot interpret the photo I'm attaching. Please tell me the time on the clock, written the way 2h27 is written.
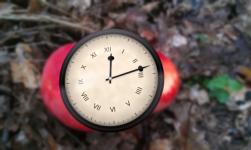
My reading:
12h13
